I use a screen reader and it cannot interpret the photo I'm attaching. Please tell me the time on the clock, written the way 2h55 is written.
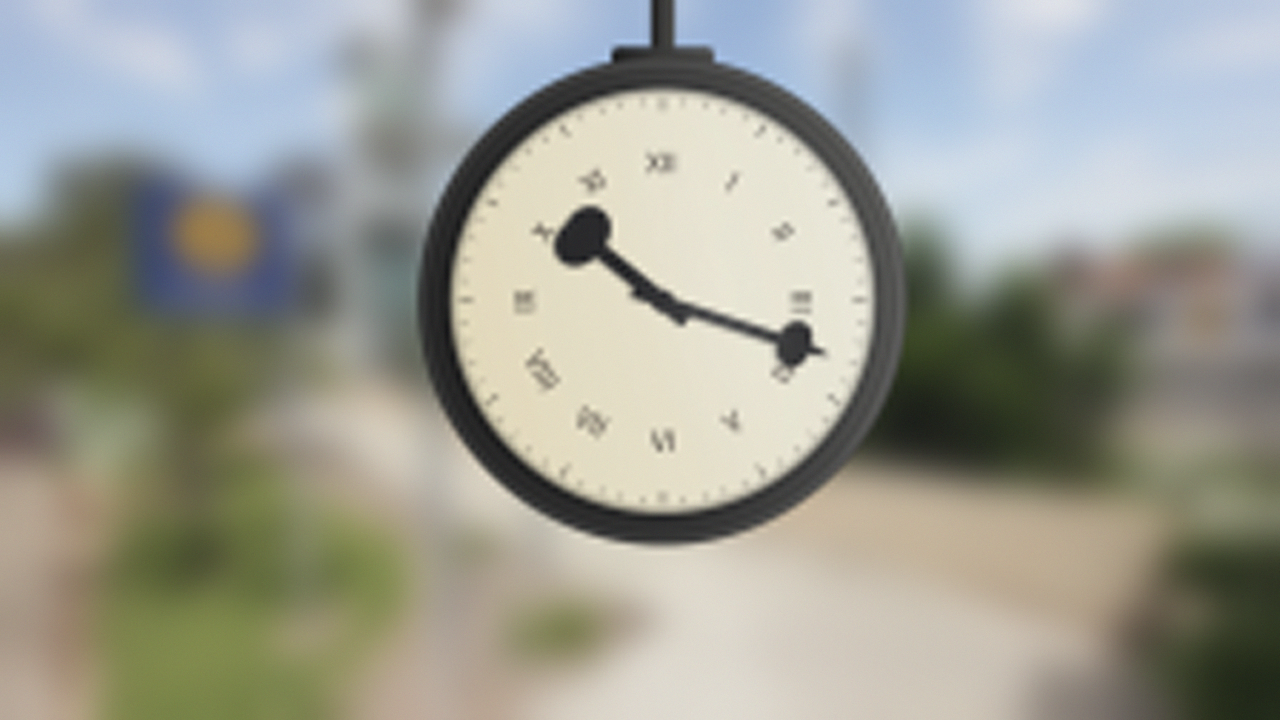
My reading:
10h18
